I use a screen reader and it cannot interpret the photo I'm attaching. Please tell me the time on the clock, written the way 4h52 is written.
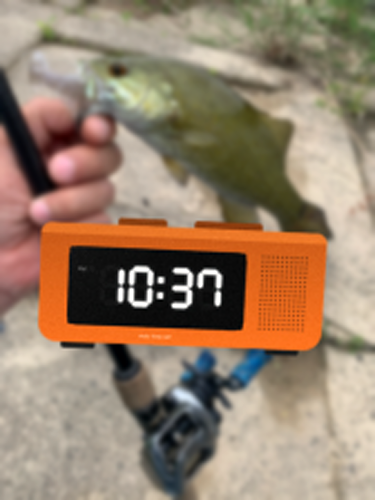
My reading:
10h37
